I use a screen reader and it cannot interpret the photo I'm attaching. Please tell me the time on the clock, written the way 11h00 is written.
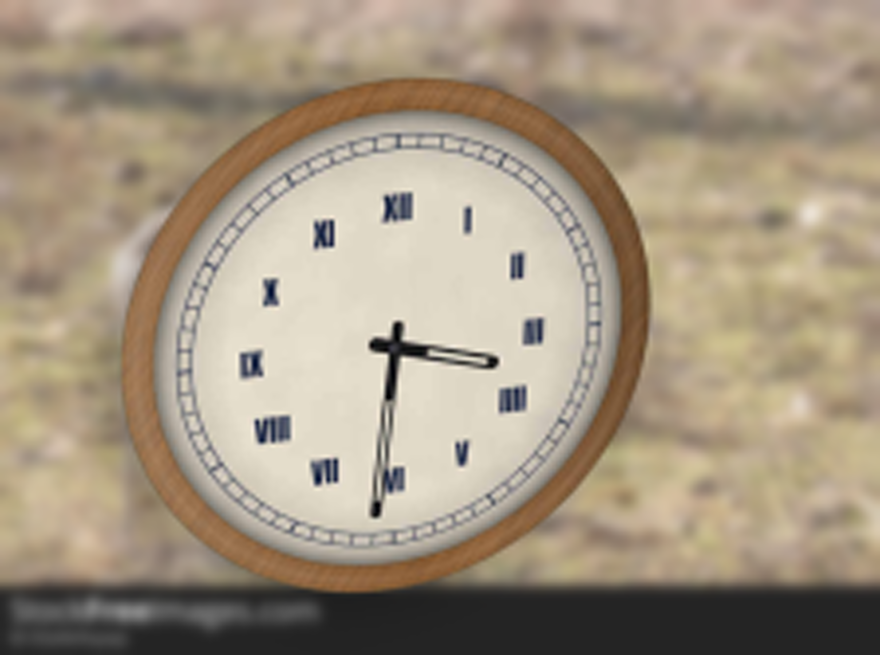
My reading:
3h31
